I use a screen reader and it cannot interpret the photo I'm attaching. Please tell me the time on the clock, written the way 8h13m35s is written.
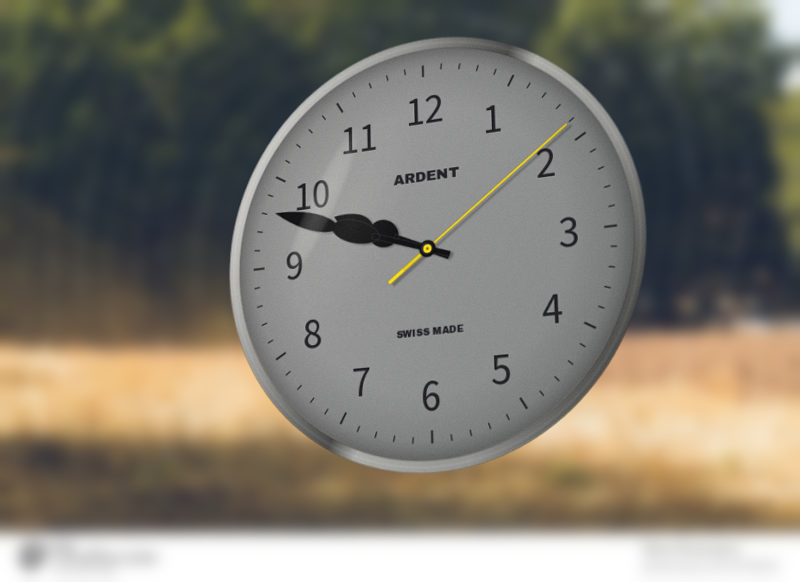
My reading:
9h48m09s
